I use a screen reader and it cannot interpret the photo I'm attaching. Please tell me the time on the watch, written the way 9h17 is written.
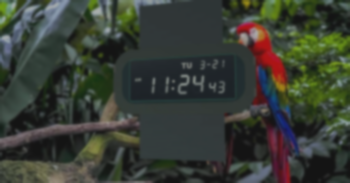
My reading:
11h24
